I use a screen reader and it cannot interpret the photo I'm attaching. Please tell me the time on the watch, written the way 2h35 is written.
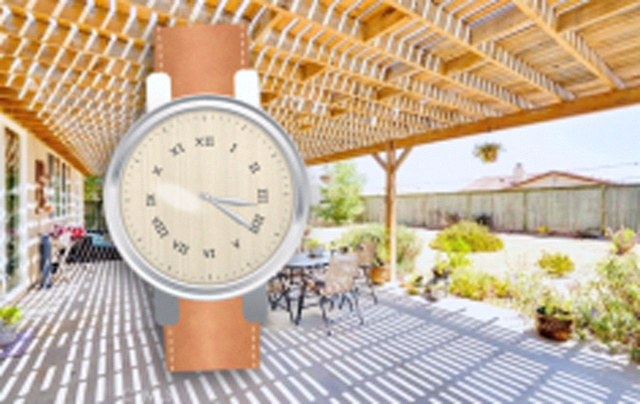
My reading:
3h21
